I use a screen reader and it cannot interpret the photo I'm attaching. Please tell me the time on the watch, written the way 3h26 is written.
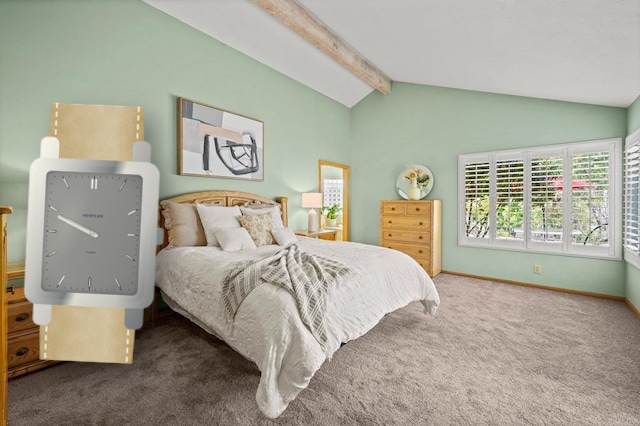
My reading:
9h49
